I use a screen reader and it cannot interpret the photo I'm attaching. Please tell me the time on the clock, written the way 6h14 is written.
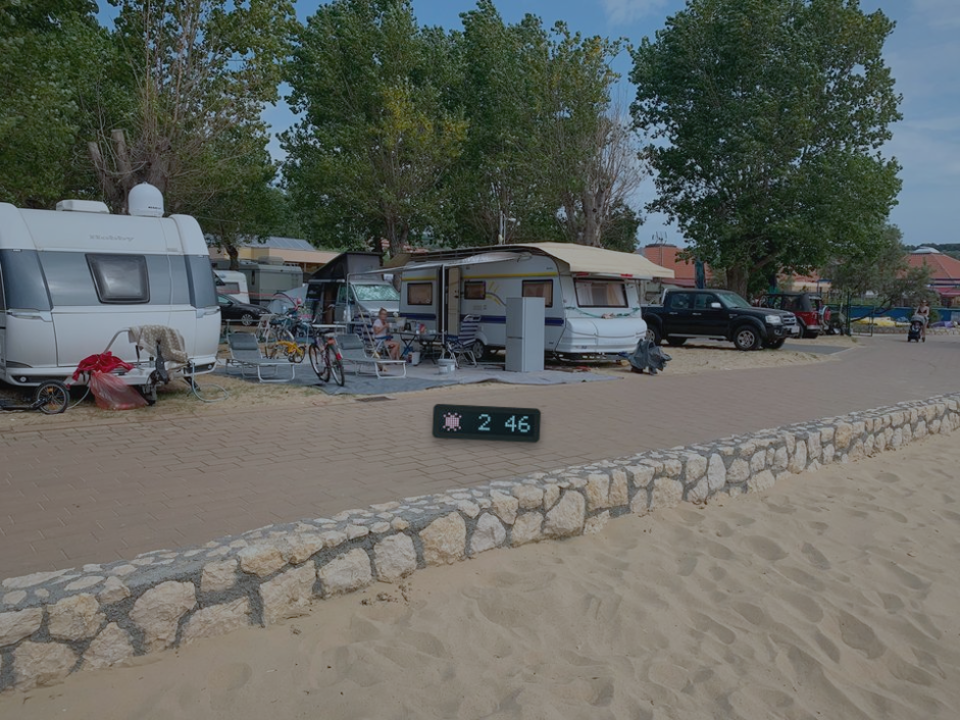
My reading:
2h46
